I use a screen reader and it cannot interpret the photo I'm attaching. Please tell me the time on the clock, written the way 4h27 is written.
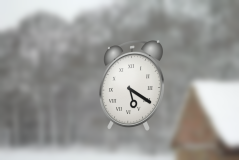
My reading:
5h20
